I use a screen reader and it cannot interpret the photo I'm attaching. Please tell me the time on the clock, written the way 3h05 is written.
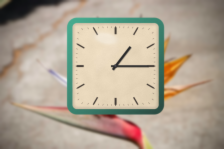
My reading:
1h15
